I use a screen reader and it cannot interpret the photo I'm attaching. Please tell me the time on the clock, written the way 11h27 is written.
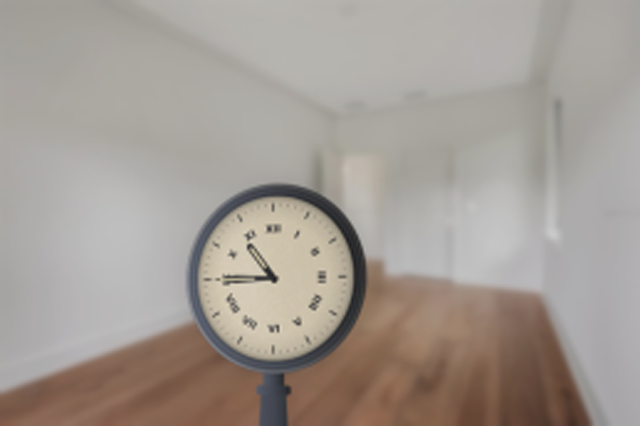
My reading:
10h45
